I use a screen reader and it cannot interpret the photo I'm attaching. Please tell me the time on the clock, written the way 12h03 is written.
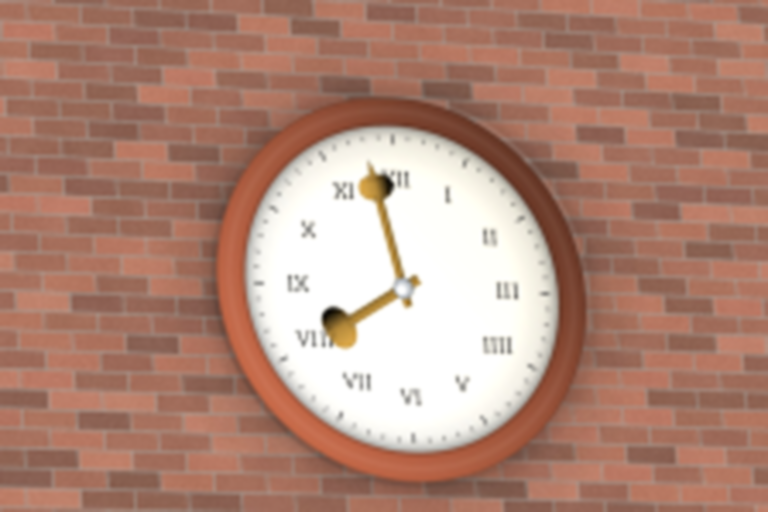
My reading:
7h58
